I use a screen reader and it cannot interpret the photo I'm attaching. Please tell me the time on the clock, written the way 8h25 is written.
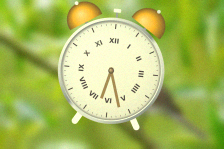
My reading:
6h27
